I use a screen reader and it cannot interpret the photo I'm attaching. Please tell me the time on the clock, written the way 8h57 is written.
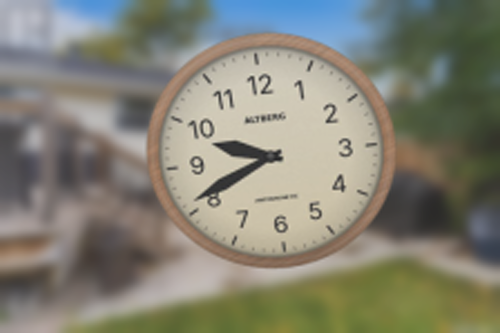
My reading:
9h41
